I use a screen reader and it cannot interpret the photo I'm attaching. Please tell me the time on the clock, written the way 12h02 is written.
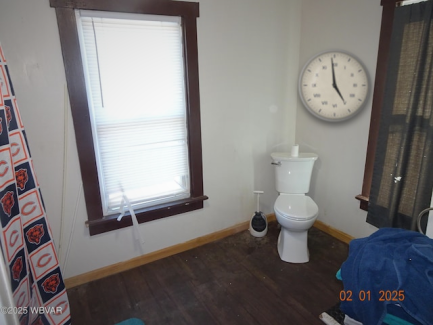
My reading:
4h59
